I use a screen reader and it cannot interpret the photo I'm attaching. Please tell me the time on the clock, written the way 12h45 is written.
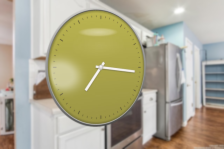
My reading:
7h16
